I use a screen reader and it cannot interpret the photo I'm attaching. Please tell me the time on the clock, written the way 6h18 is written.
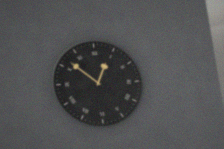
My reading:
12h52
